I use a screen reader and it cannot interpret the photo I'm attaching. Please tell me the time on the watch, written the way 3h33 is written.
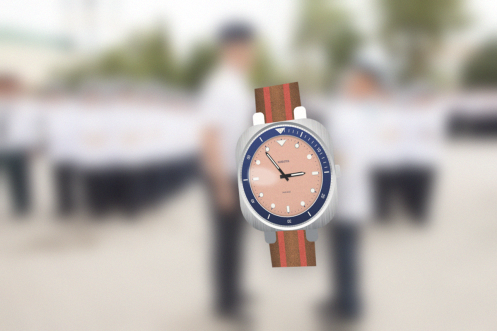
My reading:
2h54
